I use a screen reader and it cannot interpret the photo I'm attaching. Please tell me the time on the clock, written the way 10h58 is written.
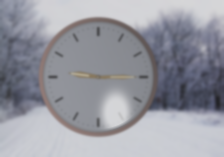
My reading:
9h15
